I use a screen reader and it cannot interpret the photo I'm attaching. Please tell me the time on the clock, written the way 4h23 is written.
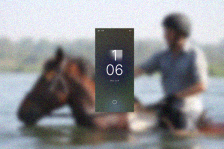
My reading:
1h06
